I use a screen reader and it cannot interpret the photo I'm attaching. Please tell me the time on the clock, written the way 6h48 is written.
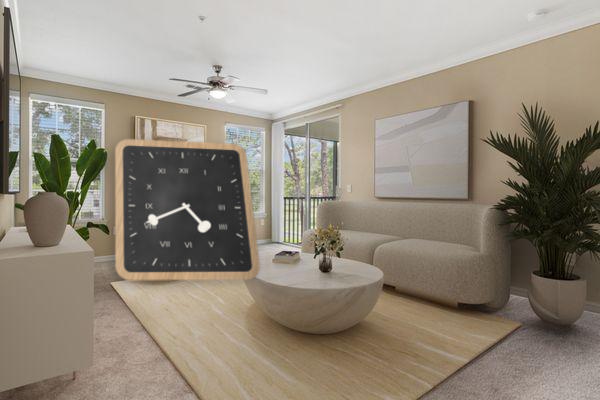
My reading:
4h41
